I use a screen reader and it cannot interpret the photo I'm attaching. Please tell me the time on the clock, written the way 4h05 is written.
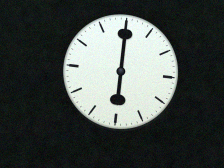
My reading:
6h00
